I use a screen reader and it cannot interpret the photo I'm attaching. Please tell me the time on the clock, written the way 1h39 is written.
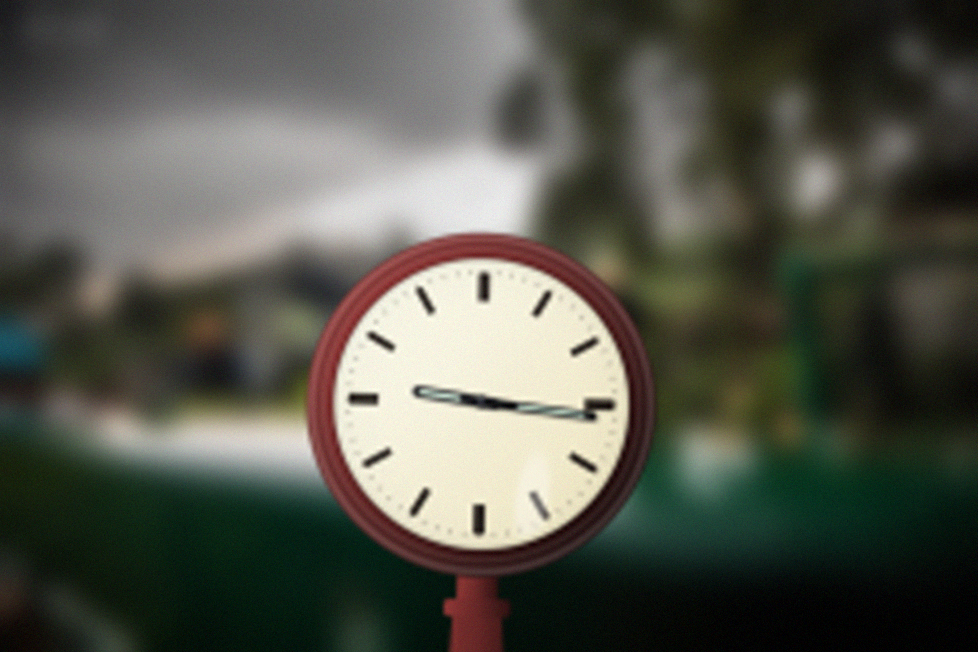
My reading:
9h16
